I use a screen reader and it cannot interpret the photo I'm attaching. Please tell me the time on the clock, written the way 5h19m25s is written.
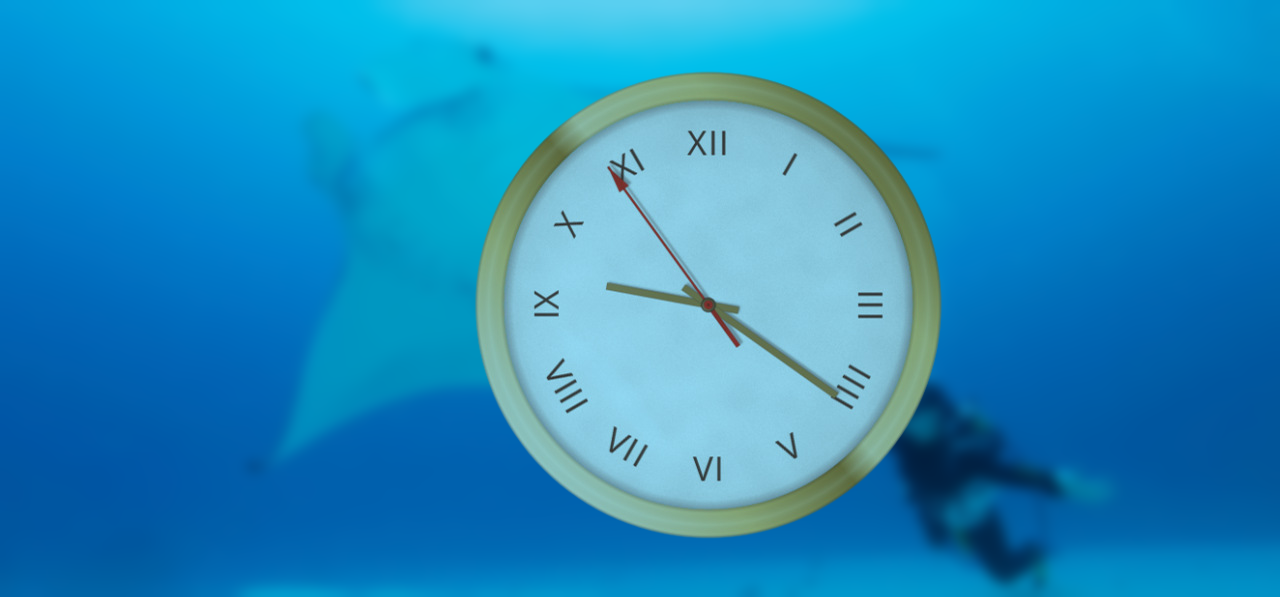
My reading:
9h20m54s
